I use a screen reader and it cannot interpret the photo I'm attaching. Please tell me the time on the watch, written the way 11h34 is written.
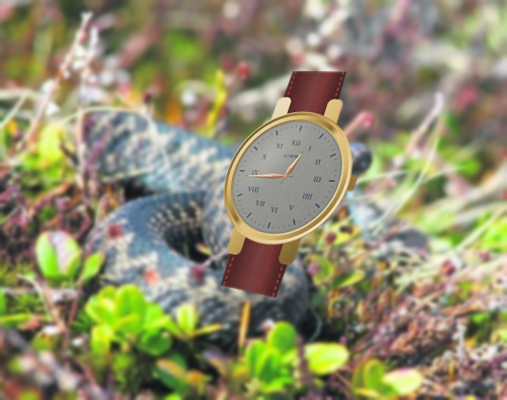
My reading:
12h44
